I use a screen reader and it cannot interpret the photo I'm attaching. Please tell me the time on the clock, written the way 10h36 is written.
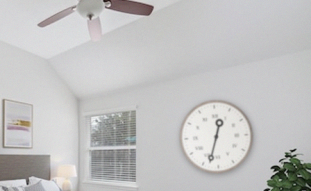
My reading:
12h33
